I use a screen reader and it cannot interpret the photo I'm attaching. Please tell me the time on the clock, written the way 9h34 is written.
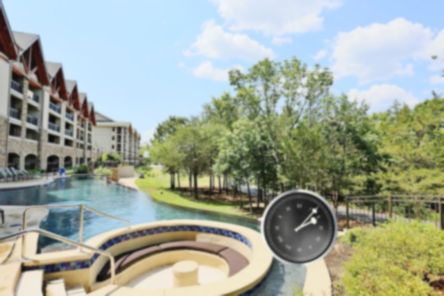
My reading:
2h07
